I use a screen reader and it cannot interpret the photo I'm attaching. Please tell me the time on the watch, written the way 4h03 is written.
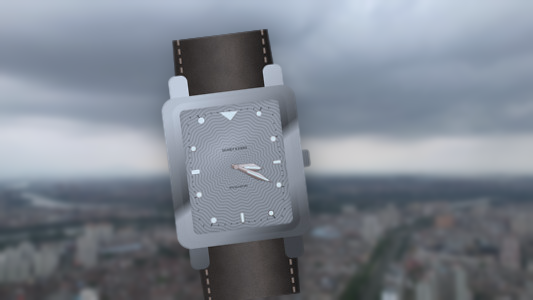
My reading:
3h20
